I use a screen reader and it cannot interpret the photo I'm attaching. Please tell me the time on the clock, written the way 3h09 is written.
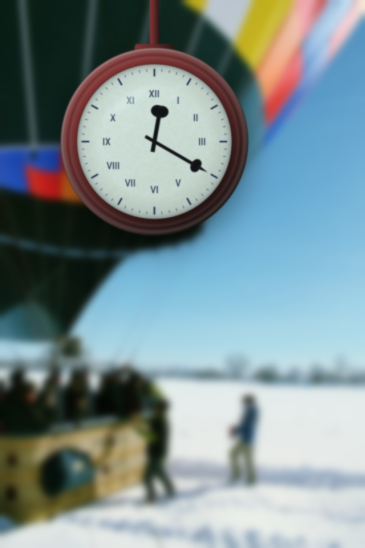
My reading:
12h20
